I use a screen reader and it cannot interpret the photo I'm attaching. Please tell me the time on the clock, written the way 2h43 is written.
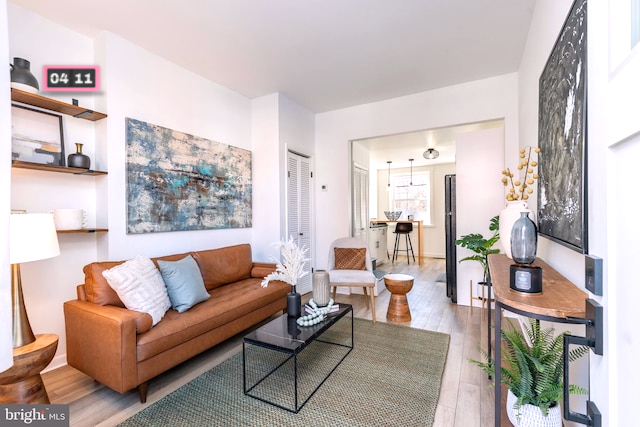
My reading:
4h11
